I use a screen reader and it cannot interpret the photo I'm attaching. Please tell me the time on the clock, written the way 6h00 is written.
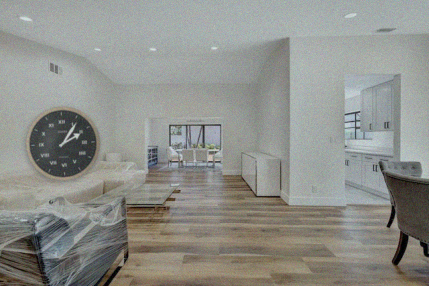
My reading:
2h06
